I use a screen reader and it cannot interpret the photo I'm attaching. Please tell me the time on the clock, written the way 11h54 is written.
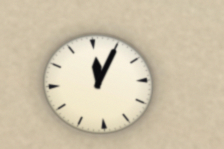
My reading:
12h05
